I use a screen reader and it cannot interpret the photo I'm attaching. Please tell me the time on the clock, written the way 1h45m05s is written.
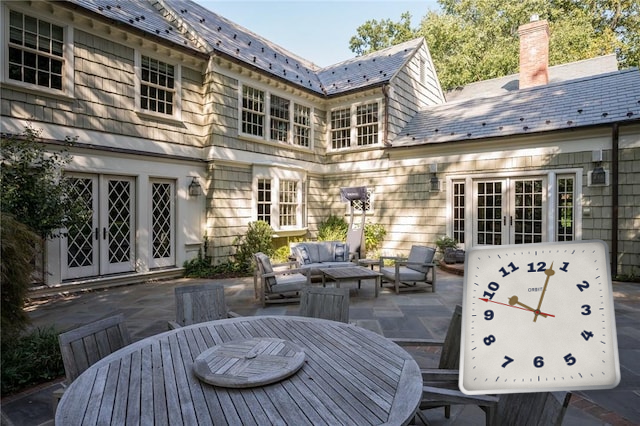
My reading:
10h02m48s
